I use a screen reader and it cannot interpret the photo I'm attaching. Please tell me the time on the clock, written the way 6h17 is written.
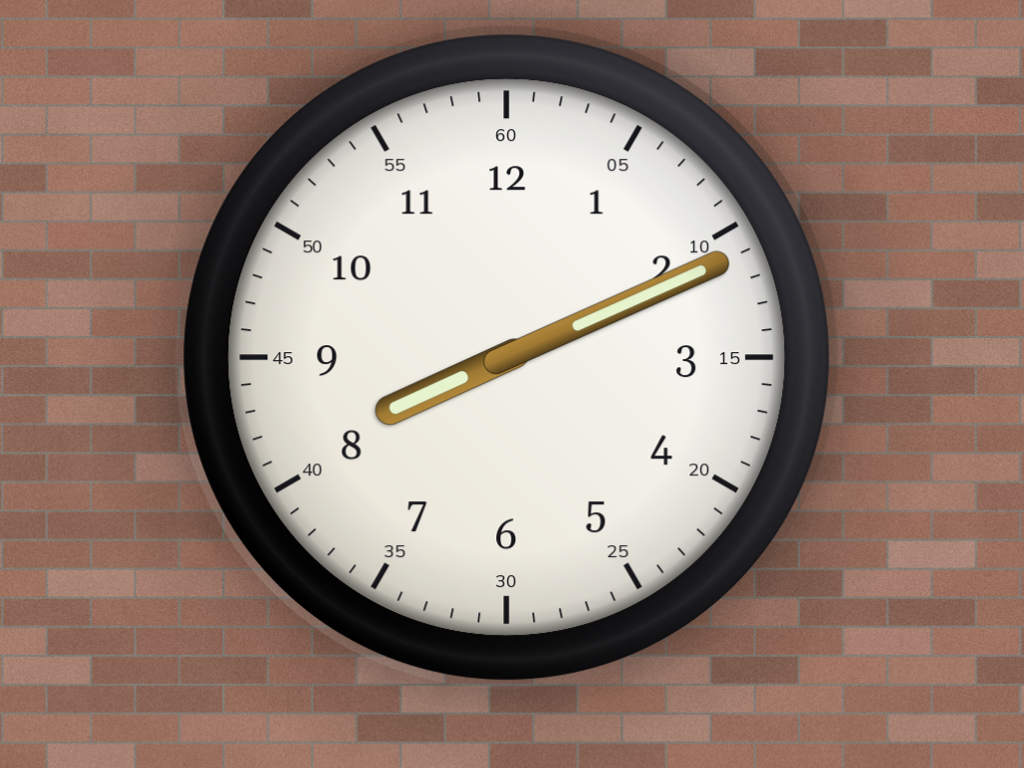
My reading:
8h11
